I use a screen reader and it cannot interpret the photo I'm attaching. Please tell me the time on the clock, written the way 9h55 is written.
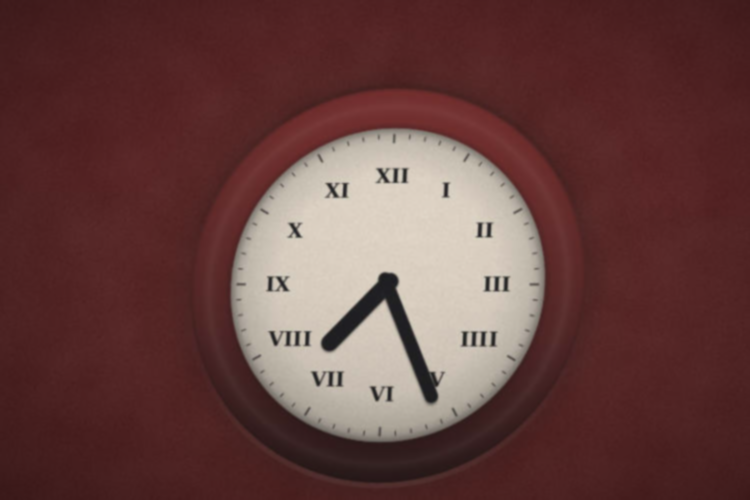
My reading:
7h26
